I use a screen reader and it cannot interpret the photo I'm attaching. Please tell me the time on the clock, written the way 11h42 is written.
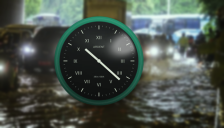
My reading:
10h22
